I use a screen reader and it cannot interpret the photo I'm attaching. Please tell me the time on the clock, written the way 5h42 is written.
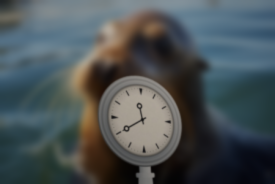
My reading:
11h40
